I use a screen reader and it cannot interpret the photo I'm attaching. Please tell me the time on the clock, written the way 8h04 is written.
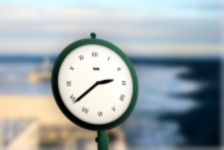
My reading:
2h39
